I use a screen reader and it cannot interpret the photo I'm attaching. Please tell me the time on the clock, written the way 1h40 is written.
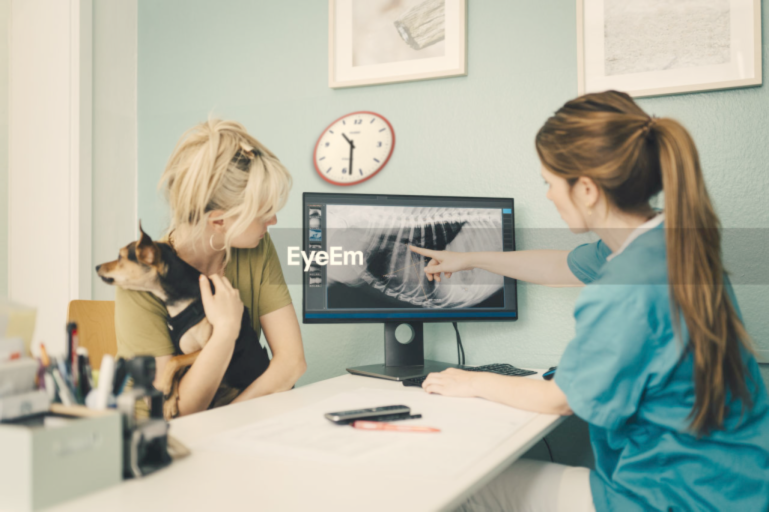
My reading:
10h28
